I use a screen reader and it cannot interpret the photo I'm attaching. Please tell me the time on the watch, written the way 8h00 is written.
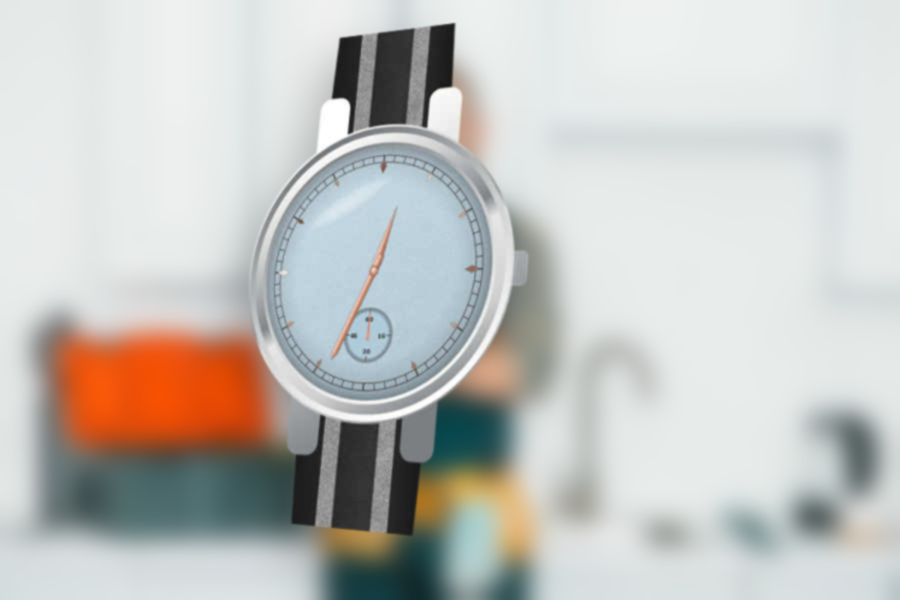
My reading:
12h34
